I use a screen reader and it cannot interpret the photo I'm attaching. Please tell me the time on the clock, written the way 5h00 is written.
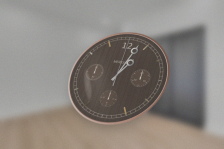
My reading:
1h03
